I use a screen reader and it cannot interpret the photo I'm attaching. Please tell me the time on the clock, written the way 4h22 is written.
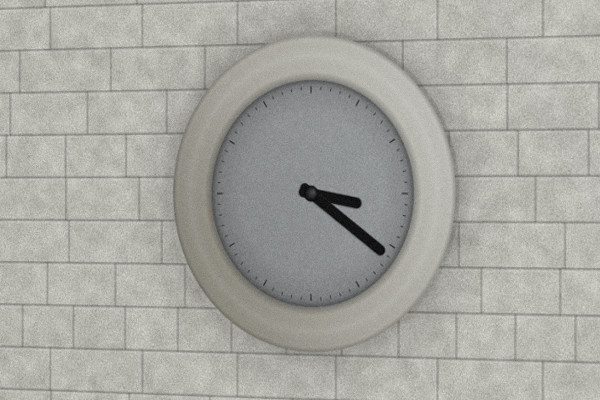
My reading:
3h21
